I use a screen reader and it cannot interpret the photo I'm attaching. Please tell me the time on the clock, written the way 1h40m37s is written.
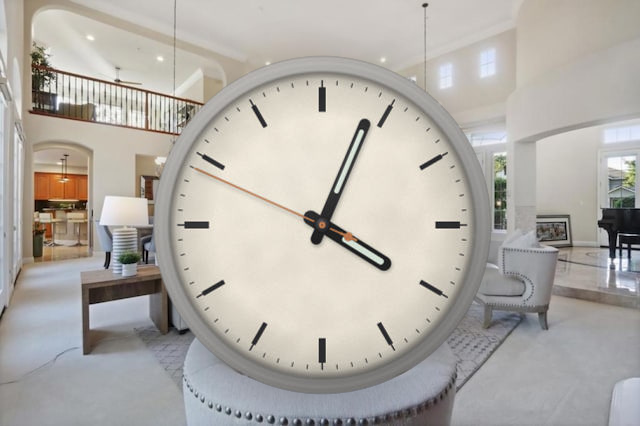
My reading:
4h03m49s
